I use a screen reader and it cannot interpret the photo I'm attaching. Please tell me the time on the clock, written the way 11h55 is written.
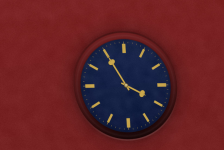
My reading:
3h55
